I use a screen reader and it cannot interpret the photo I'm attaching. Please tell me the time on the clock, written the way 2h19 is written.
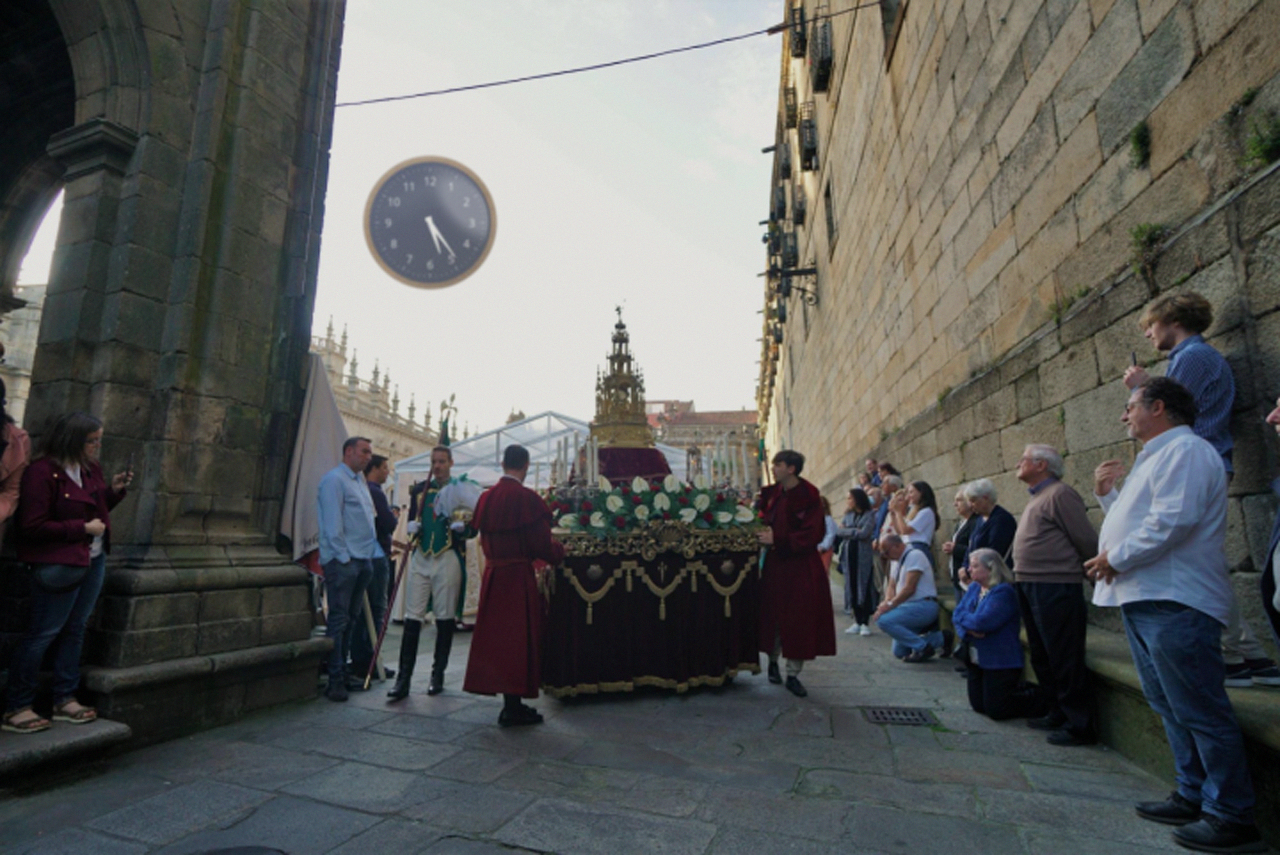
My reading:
5h24
